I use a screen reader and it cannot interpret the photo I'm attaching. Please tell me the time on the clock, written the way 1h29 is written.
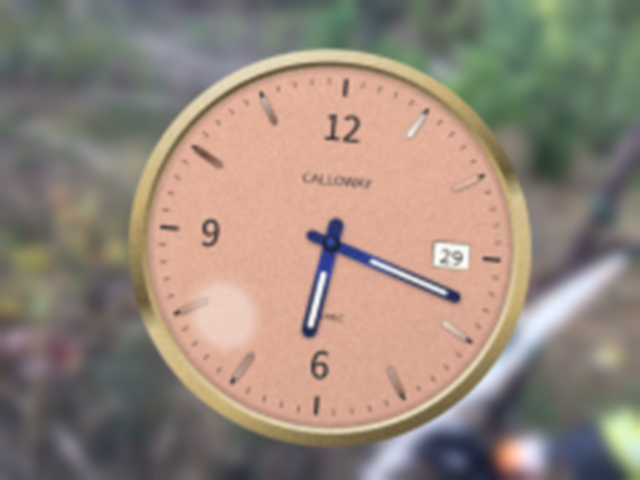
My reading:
6h18
